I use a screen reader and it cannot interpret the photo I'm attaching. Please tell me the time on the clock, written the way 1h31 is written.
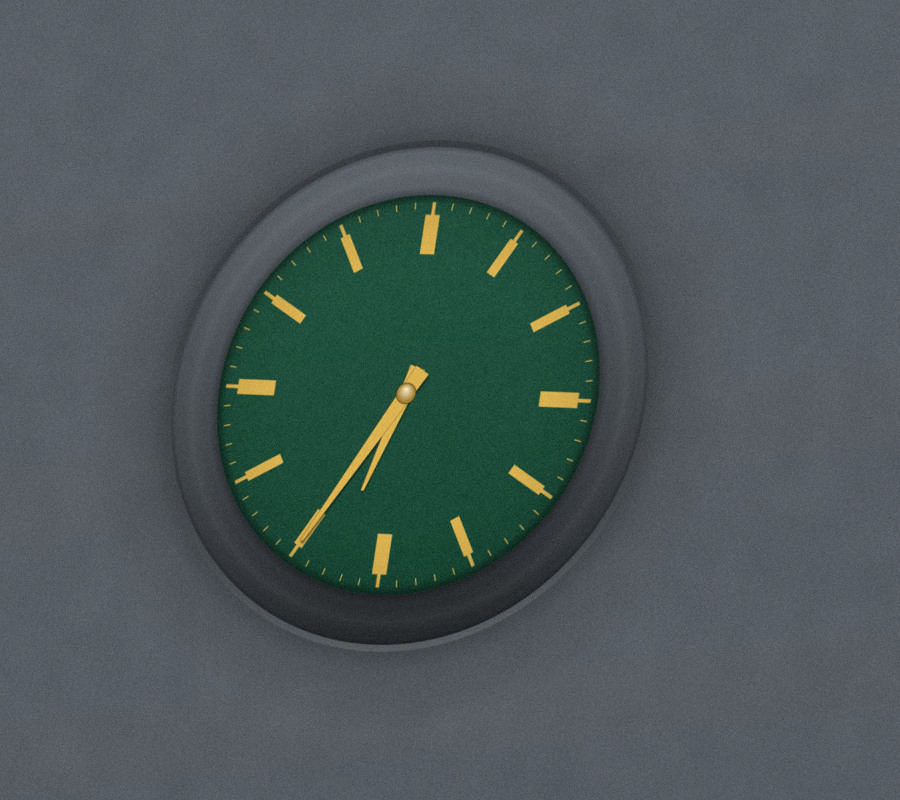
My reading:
6h35
